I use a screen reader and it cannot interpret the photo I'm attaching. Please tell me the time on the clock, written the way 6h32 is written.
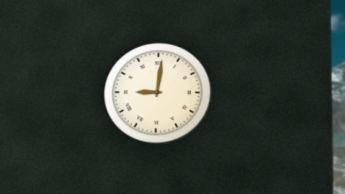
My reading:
9h01
